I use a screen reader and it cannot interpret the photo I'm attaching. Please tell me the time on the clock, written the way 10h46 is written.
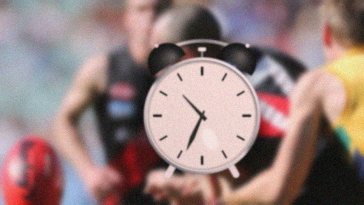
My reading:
10h34
